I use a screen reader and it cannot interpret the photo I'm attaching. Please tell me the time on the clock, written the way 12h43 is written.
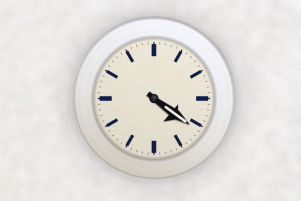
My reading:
4h21
